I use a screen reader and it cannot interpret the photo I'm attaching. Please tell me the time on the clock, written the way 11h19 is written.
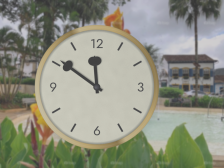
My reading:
11h51
